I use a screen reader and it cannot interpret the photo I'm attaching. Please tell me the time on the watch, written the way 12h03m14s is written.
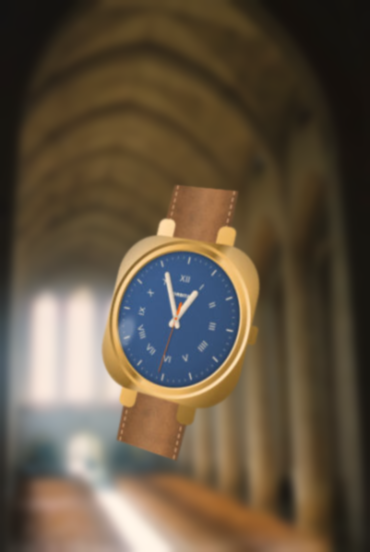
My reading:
12h55m31s
